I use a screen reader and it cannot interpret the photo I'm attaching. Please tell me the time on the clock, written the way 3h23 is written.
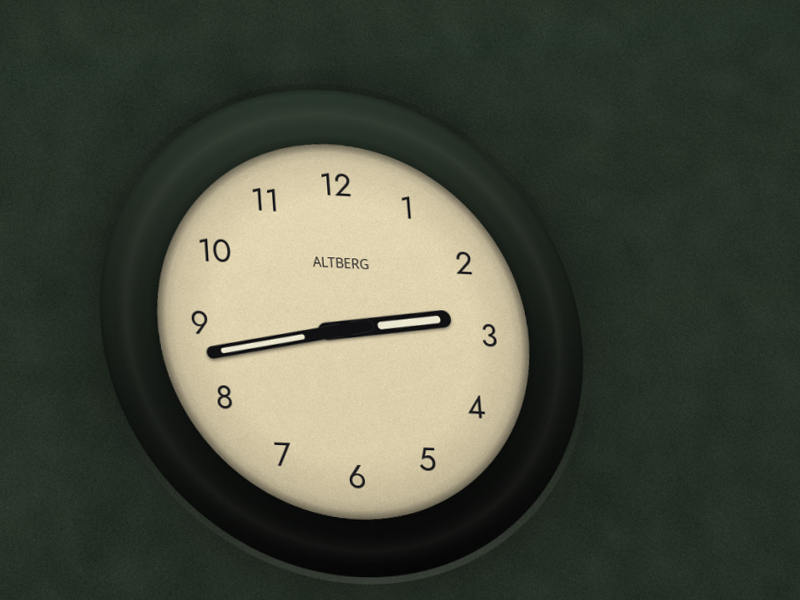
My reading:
2h43
